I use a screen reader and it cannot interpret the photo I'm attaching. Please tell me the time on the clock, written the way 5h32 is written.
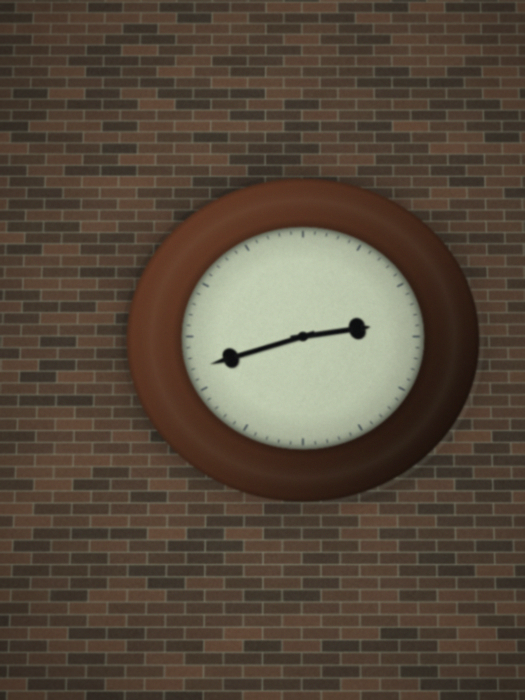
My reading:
2h42
